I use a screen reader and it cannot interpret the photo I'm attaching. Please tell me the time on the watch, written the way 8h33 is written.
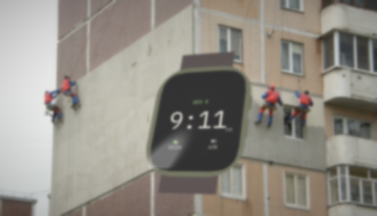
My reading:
9h11
